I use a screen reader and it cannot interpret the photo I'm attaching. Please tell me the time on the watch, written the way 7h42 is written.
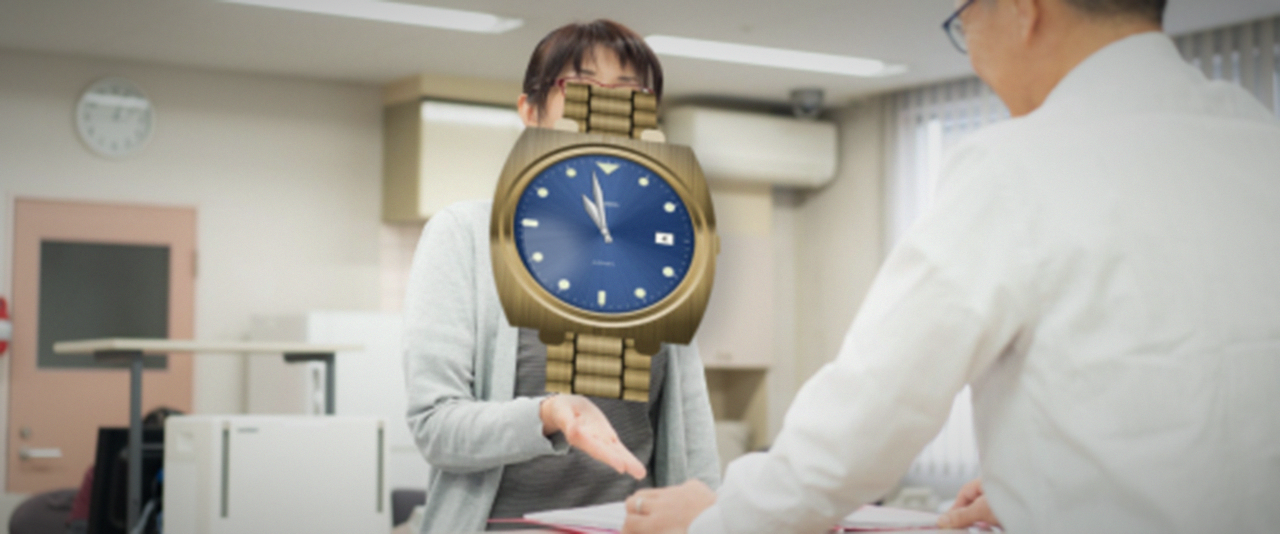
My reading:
10h58
